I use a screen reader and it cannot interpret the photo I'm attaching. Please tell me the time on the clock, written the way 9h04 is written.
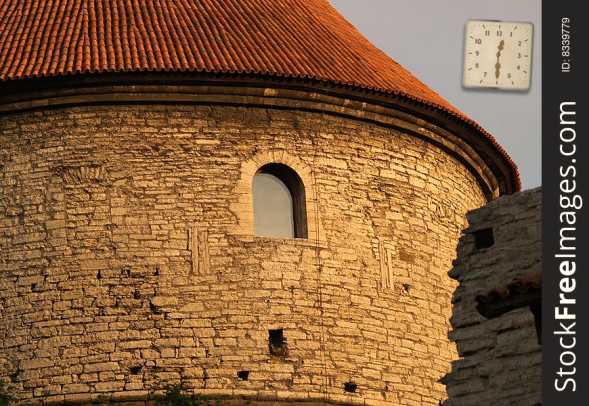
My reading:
12h30
